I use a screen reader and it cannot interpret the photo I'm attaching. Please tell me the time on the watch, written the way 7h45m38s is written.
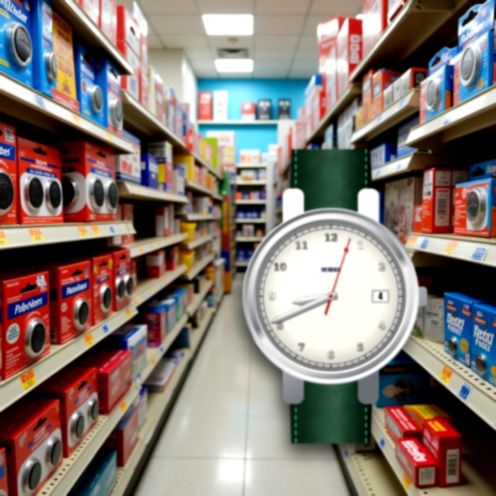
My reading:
8h41m03s
